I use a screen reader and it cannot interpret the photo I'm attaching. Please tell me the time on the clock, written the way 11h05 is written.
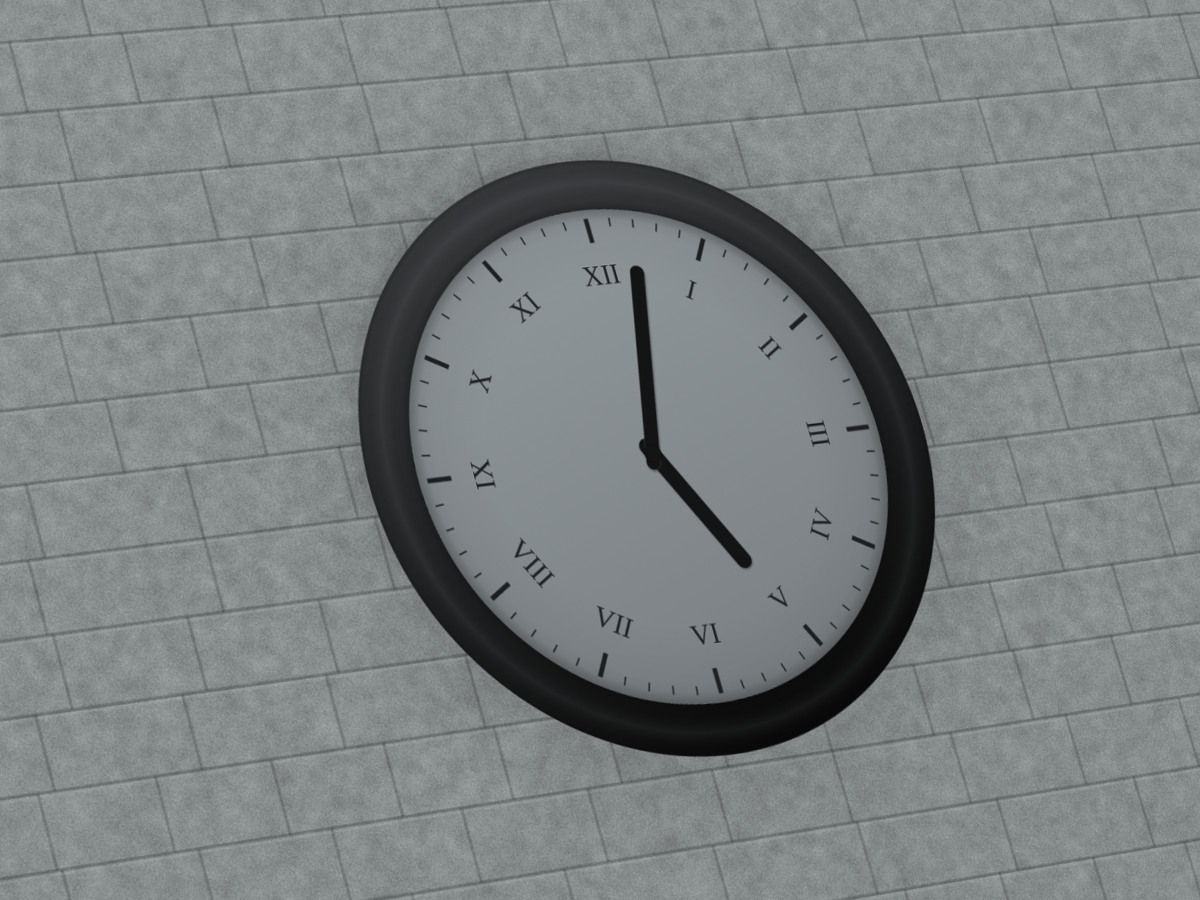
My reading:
5h02
